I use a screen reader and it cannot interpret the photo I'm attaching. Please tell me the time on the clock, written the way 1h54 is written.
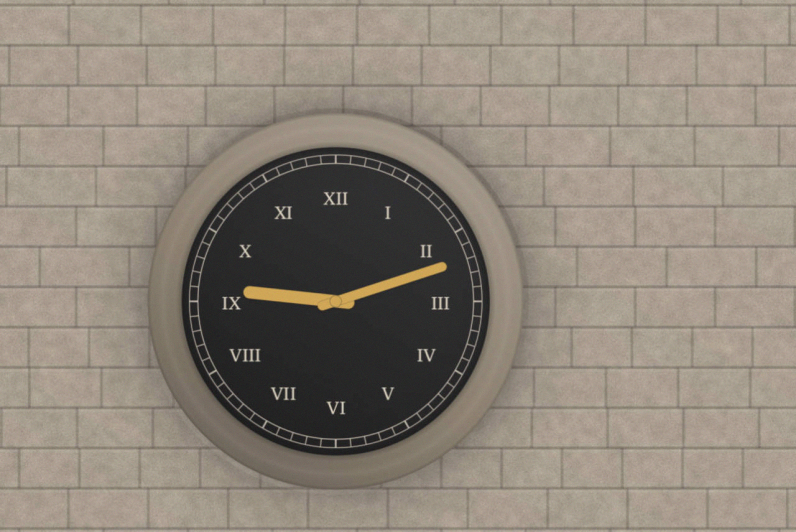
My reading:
9h12
